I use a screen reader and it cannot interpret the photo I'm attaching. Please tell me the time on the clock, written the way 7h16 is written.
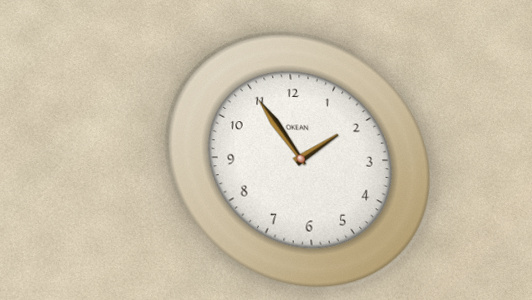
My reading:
1h55
